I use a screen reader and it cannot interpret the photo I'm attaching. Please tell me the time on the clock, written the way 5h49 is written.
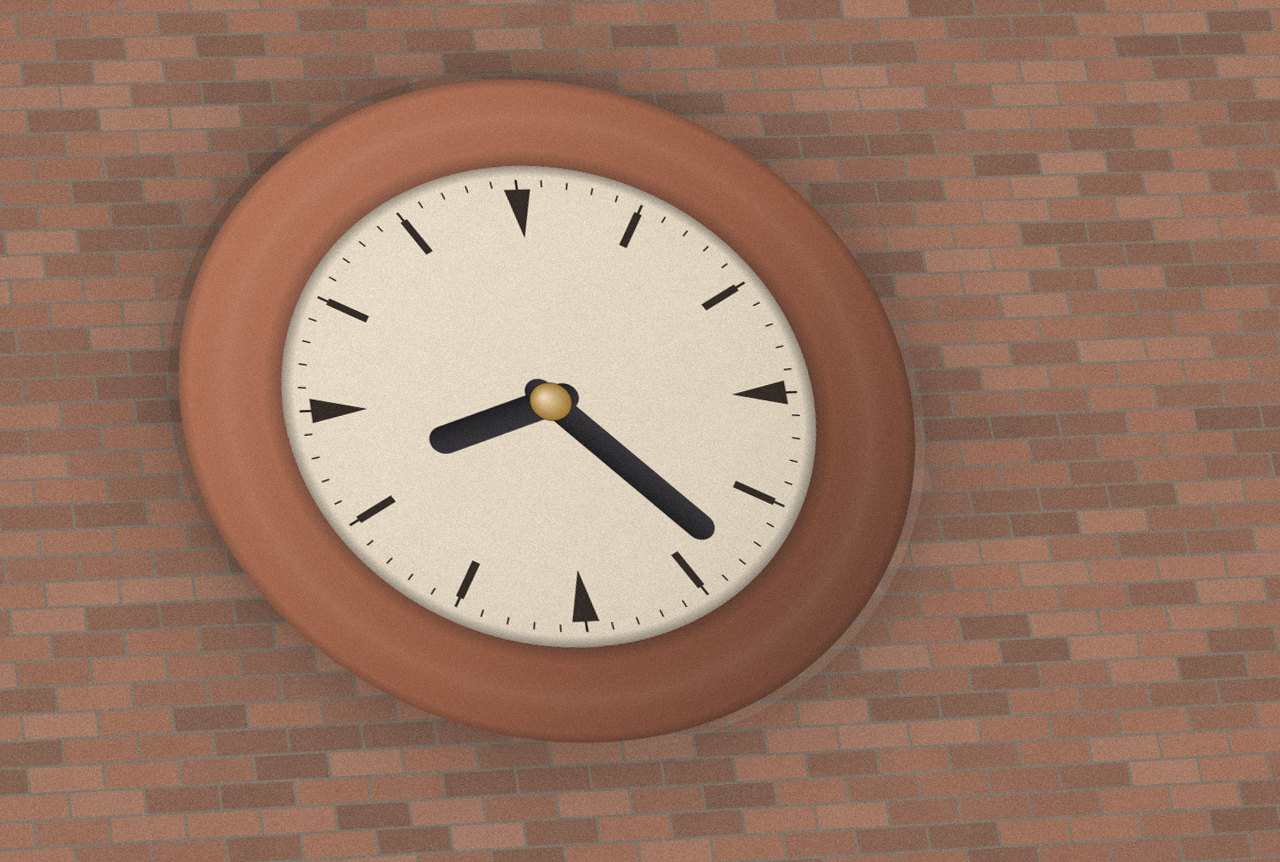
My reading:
8h23
